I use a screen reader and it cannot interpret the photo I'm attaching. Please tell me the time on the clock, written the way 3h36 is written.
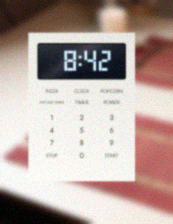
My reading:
8h42
